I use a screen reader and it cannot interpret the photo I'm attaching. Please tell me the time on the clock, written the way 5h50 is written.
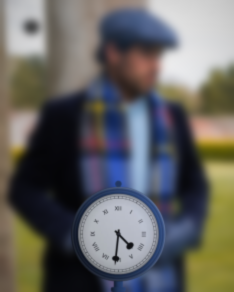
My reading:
4h31
